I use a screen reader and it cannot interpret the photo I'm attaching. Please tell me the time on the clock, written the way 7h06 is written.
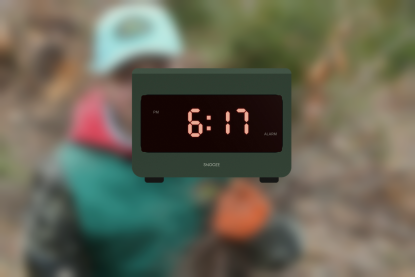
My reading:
6h17
